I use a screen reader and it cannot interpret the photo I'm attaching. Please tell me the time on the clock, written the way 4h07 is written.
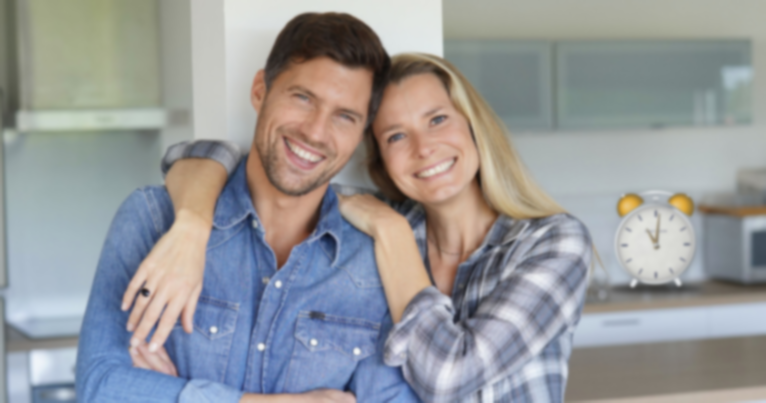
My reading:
11h01
